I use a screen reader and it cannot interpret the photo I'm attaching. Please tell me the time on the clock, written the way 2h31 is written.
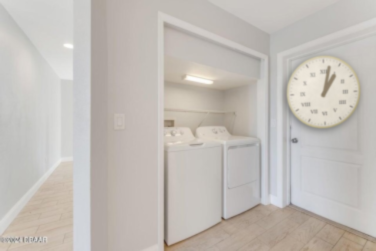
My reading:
1h02
